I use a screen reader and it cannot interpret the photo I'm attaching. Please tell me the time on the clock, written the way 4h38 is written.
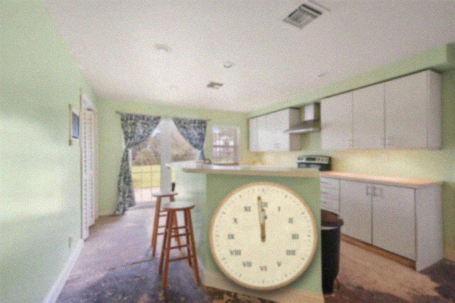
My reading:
11h59
